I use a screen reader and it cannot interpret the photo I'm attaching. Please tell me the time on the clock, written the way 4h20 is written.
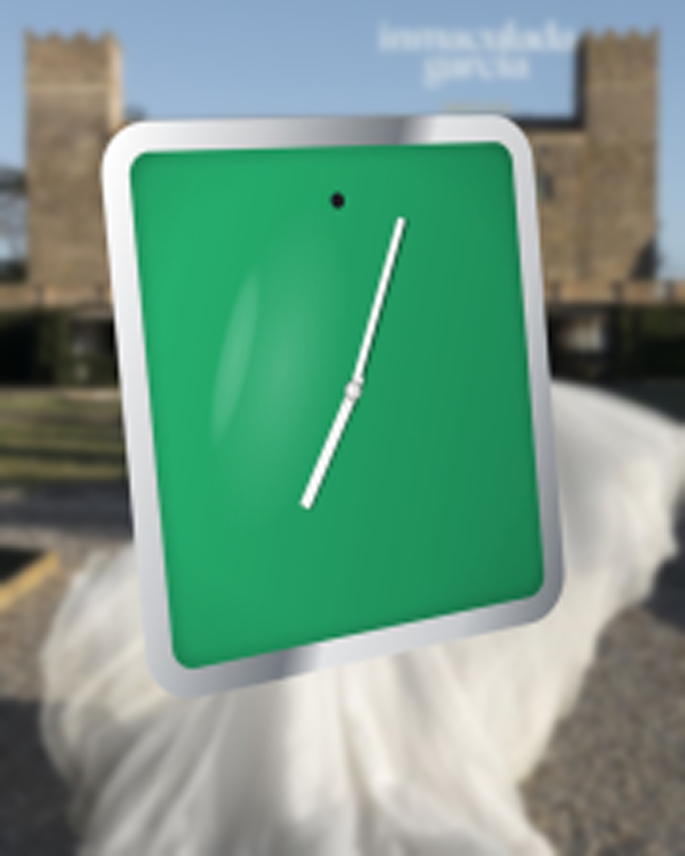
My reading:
7h04
